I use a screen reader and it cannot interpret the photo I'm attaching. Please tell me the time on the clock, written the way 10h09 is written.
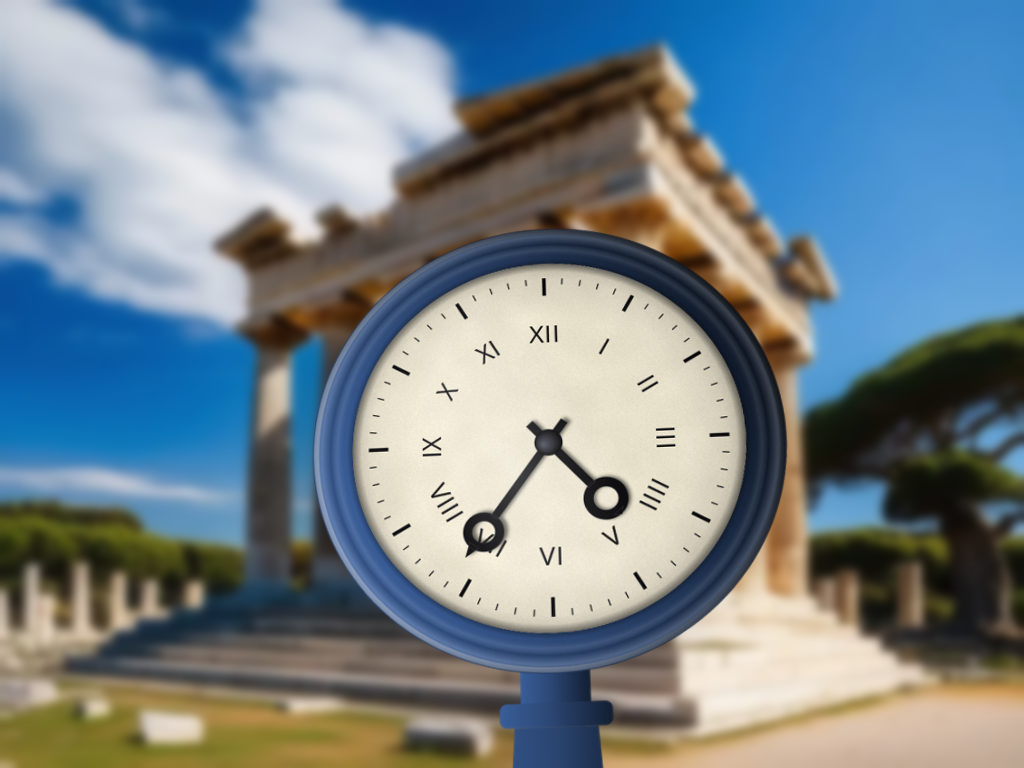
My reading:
4h36
